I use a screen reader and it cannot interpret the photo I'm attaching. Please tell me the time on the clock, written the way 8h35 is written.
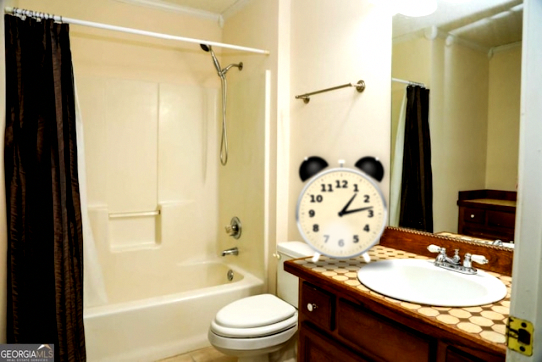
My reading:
1h13
